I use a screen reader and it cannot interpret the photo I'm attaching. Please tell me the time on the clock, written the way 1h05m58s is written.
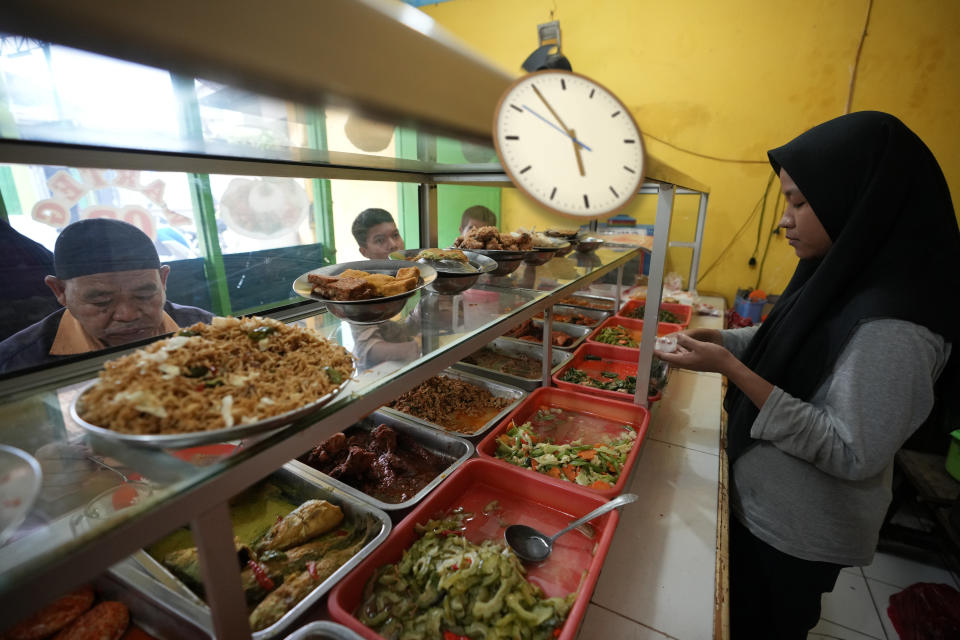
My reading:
5h54m51s
